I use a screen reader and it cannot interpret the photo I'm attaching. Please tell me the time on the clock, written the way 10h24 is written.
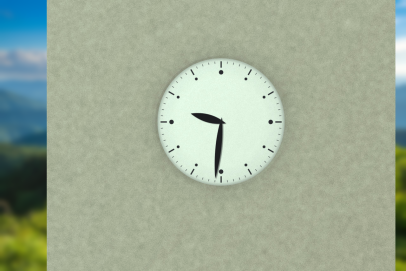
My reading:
9h31
